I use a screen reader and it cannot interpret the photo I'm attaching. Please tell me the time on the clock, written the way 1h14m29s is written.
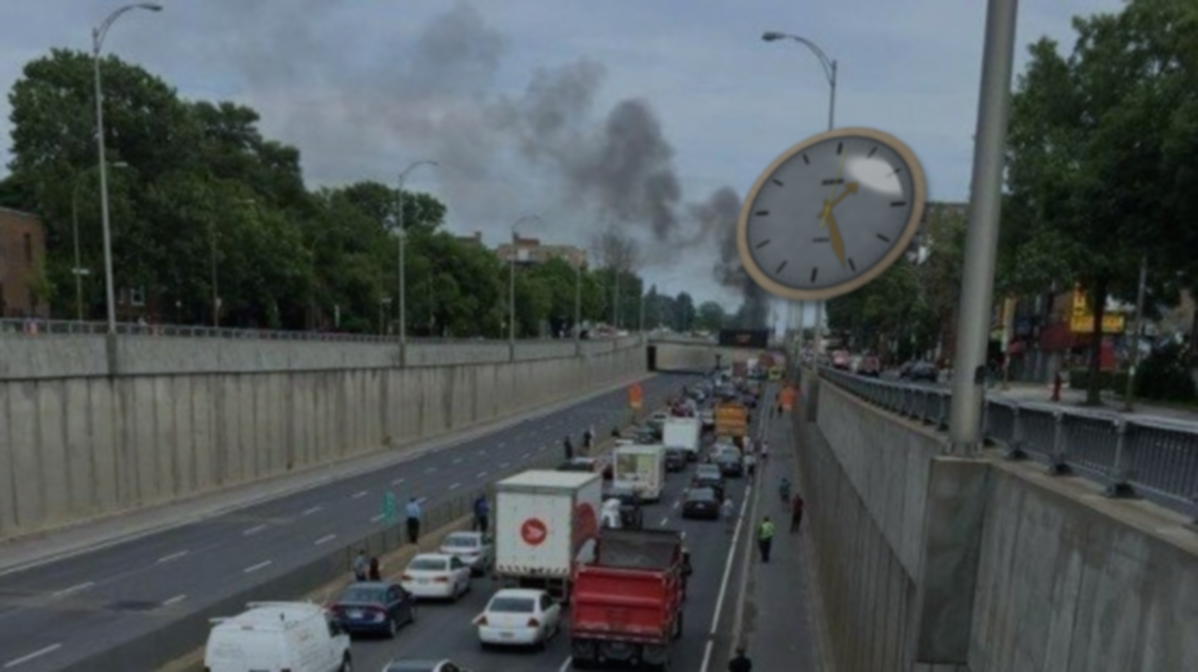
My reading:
1h26m01s
